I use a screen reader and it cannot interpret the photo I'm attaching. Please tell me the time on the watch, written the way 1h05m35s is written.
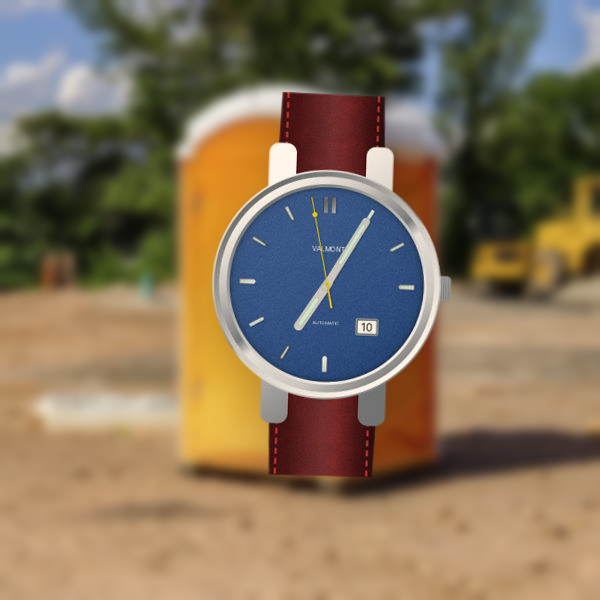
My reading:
7h04m58s
